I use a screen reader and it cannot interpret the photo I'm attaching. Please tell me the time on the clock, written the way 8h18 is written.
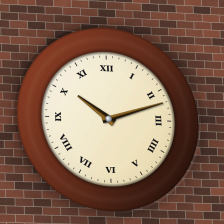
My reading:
10h12
